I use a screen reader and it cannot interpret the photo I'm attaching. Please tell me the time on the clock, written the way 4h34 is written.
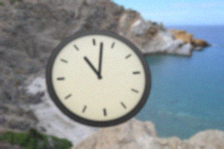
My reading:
11h02
